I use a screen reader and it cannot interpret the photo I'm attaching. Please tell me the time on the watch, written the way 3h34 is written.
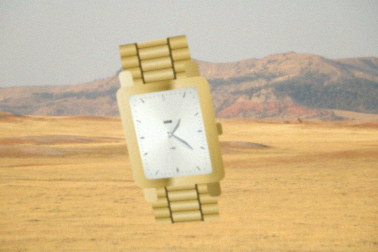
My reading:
1h22
